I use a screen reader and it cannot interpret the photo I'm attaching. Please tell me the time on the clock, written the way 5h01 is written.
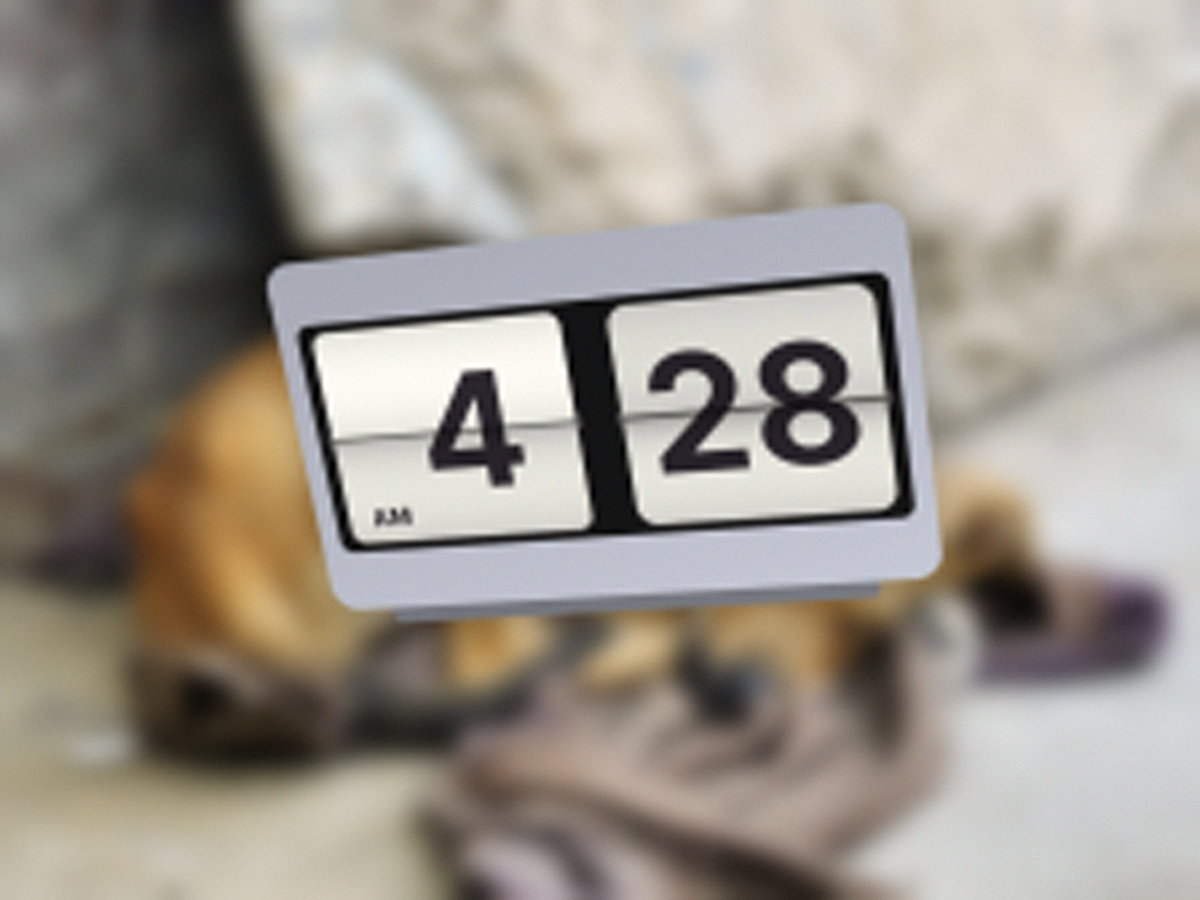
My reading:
4h28
